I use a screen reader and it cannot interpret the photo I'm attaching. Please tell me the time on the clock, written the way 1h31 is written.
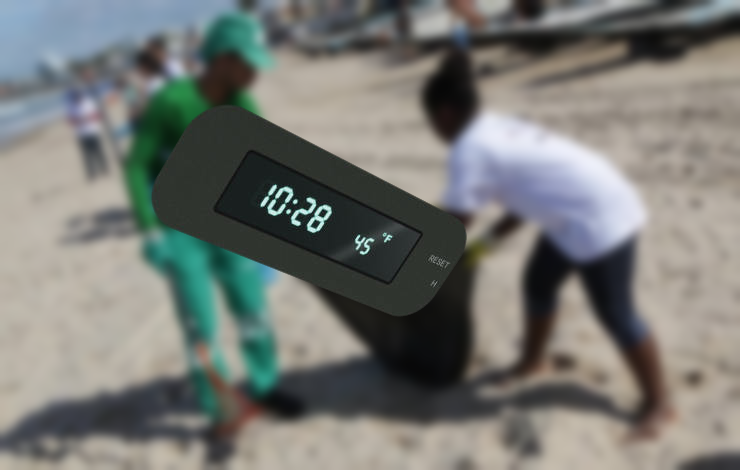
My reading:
10h28
